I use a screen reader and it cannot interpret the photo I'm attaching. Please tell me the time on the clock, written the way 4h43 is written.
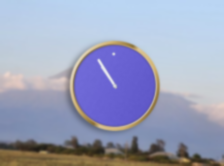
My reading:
10h55
